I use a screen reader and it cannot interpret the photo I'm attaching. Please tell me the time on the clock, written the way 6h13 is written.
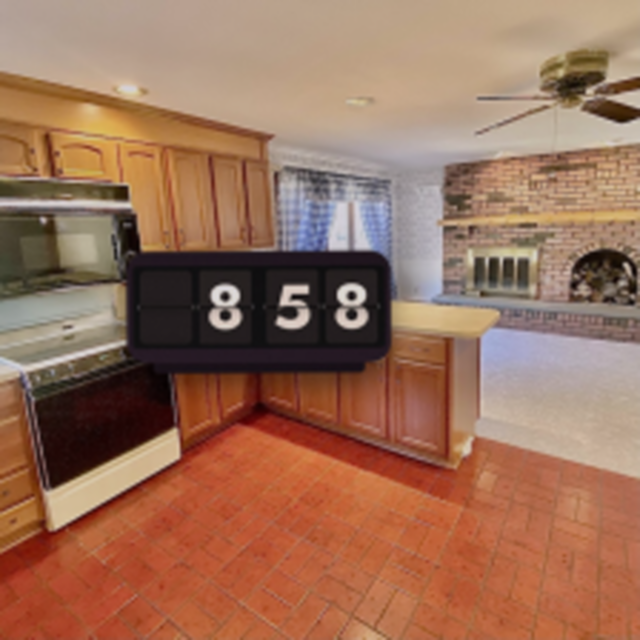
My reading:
8h58
